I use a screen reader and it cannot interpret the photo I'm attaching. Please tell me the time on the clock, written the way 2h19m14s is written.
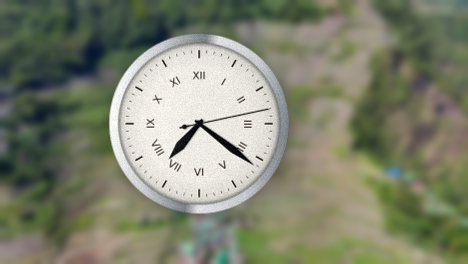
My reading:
7h21m13s
